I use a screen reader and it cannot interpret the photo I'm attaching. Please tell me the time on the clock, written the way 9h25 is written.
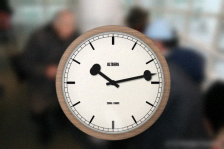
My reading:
10h13
